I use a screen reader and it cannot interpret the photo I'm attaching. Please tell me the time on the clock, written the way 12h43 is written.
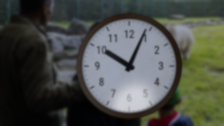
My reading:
10h04
